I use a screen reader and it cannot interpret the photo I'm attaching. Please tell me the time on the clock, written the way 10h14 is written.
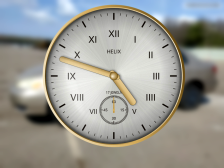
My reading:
4h48
